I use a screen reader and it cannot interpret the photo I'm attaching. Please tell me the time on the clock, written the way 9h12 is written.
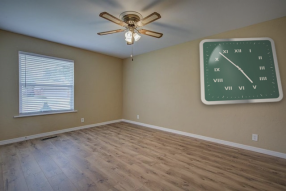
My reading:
4h53
